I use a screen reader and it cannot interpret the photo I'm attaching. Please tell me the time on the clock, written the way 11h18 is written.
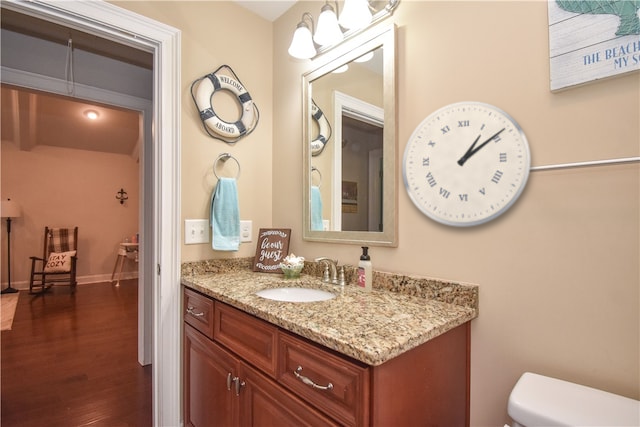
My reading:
1h09
